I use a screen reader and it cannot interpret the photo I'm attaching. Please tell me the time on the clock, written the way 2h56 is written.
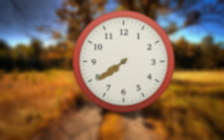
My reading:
7h39
